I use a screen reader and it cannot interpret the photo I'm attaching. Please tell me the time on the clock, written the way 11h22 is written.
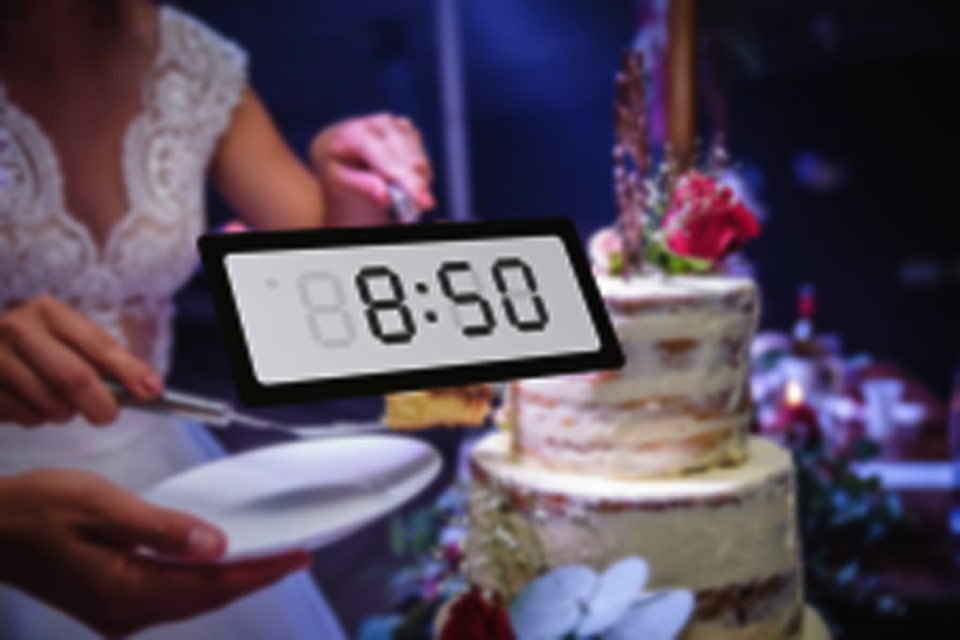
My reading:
8h50
